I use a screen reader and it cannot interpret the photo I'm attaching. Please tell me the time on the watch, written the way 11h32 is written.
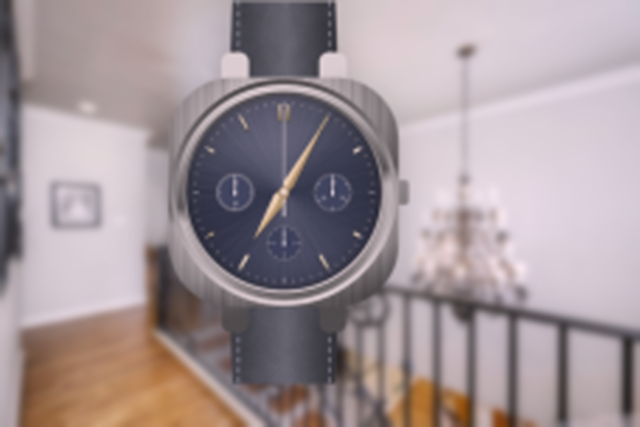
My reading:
7h05
